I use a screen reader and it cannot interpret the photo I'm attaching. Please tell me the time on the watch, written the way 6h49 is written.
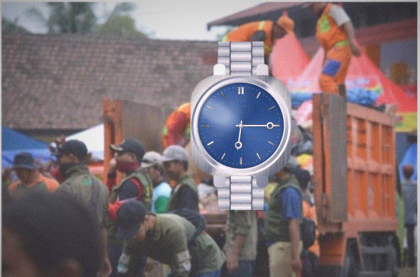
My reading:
6h15
